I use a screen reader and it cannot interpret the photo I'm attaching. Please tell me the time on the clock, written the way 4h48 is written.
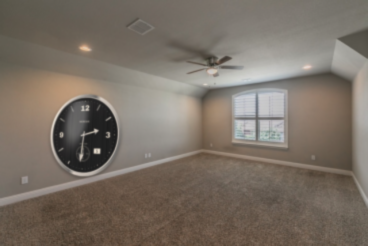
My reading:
2h31
